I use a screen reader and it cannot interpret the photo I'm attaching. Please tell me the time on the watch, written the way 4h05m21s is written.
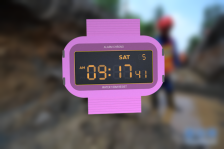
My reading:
9h17m41s
